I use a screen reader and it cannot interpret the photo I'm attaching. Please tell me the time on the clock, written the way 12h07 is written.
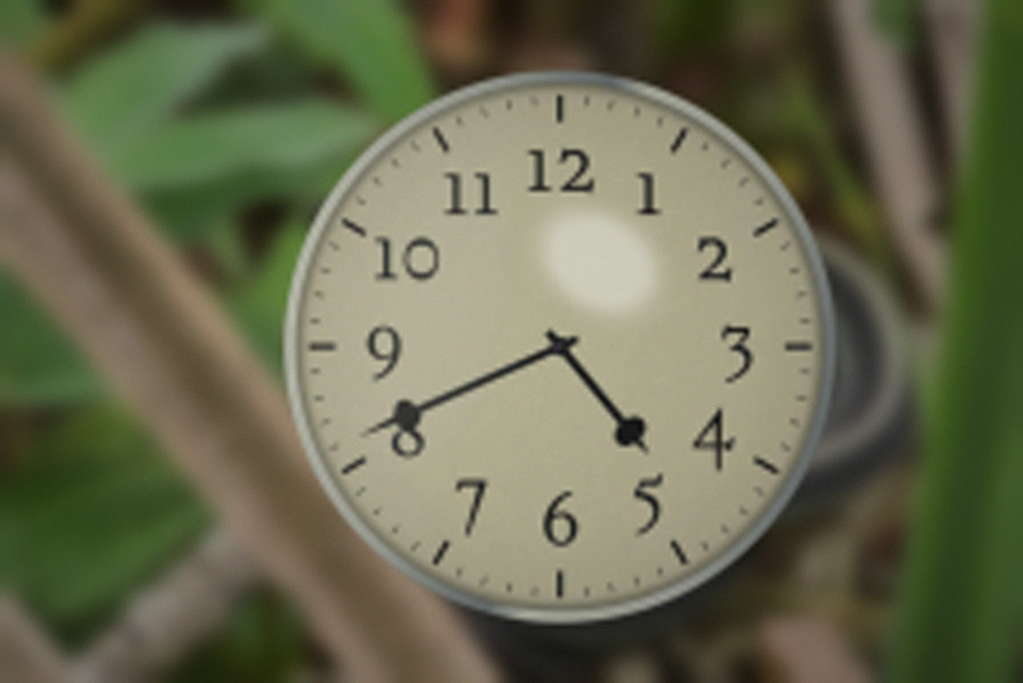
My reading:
4h41
